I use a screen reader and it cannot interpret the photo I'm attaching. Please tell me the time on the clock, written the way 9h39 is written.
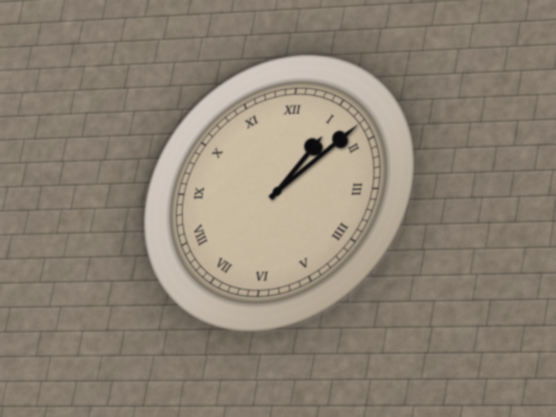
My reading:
1h08
